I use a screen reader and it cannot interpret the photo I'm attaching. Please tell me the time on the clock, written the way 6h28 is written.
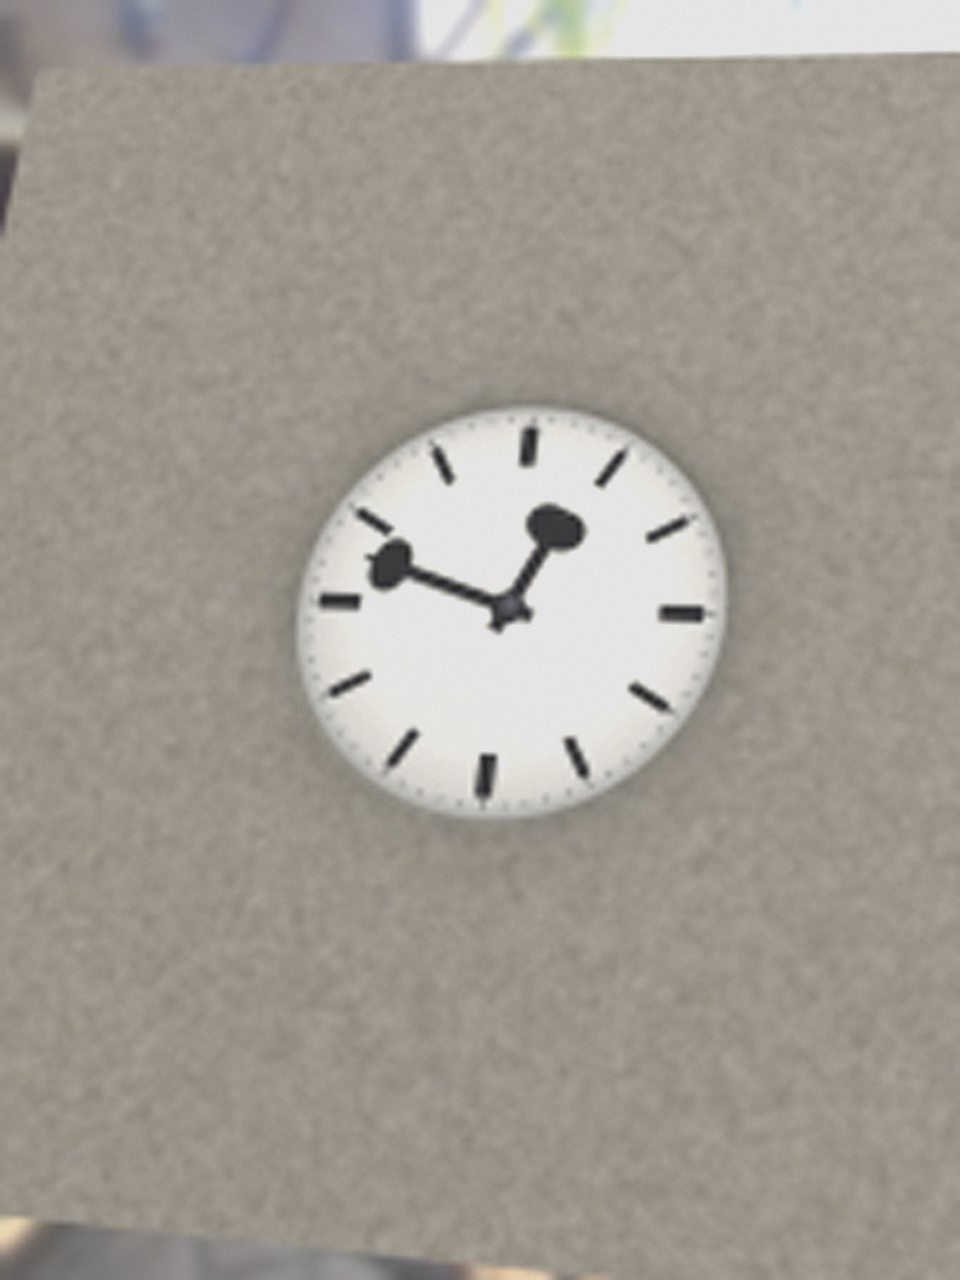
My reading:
12h48
